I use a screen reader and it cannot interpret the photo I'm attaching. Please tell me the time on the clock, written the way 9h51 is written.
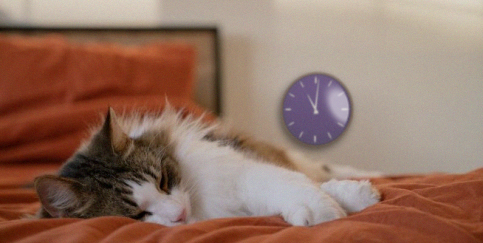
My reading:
11h01
